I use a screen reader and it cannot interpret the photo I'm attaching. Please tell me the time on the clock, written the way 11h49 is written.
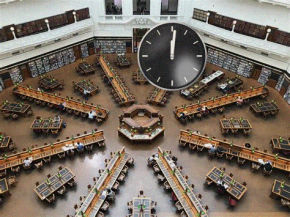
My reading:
12h01
